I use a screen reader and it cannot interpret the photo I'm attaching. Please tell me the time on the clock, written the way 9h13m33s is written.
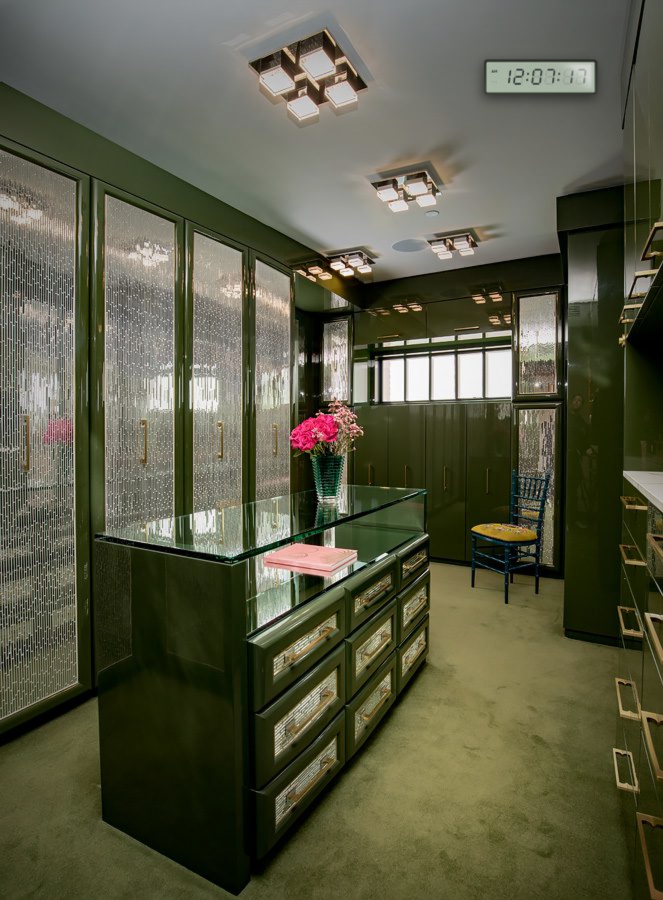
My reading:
12h07m17s
